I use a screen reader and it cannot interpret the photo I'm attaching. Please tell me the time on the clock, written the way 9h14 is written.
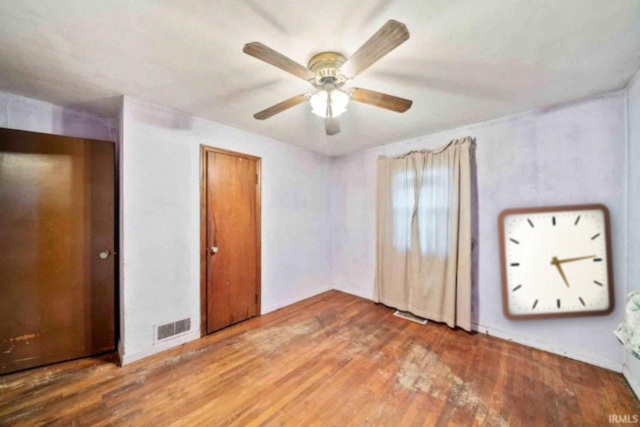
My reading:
5h14
